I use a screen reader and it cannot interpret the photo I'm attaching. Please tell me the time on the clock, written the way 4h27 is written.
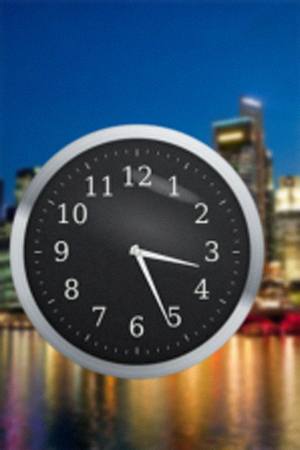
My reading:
3h26
